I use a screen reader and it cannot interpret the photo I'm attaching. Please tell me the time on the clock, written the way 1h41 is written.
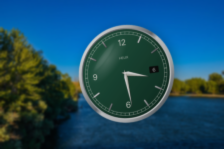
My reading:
3h29
